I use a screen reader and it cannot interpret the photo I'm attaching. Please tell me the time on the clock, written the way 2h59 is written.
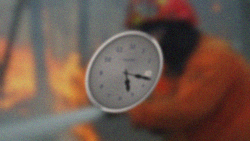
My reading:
5h17
